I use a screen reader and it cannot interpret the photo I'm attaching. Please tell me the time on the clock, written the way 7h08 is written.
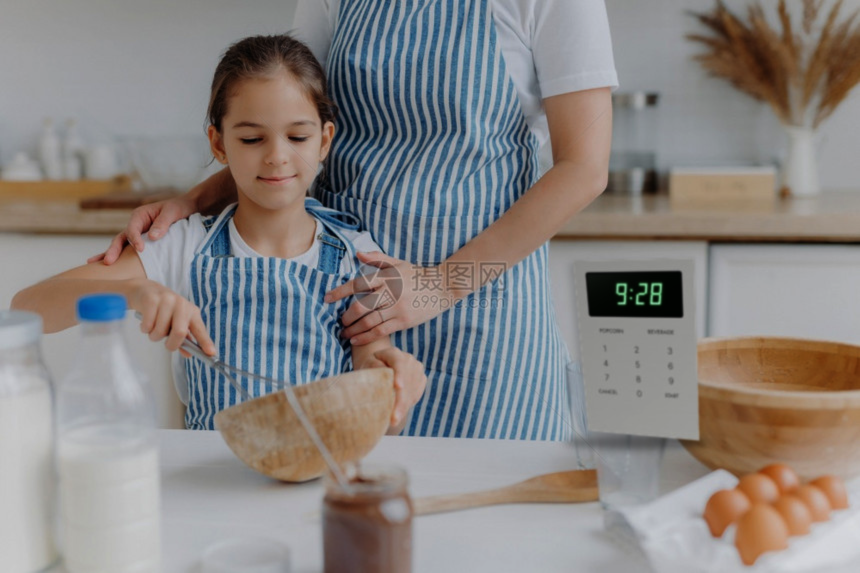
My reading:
9h28
